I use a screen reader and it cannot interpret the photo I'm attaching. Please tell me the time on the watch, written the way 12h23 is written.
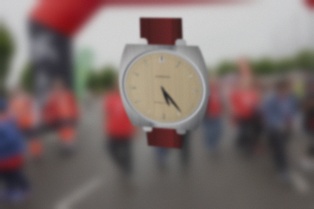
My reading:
5h24
